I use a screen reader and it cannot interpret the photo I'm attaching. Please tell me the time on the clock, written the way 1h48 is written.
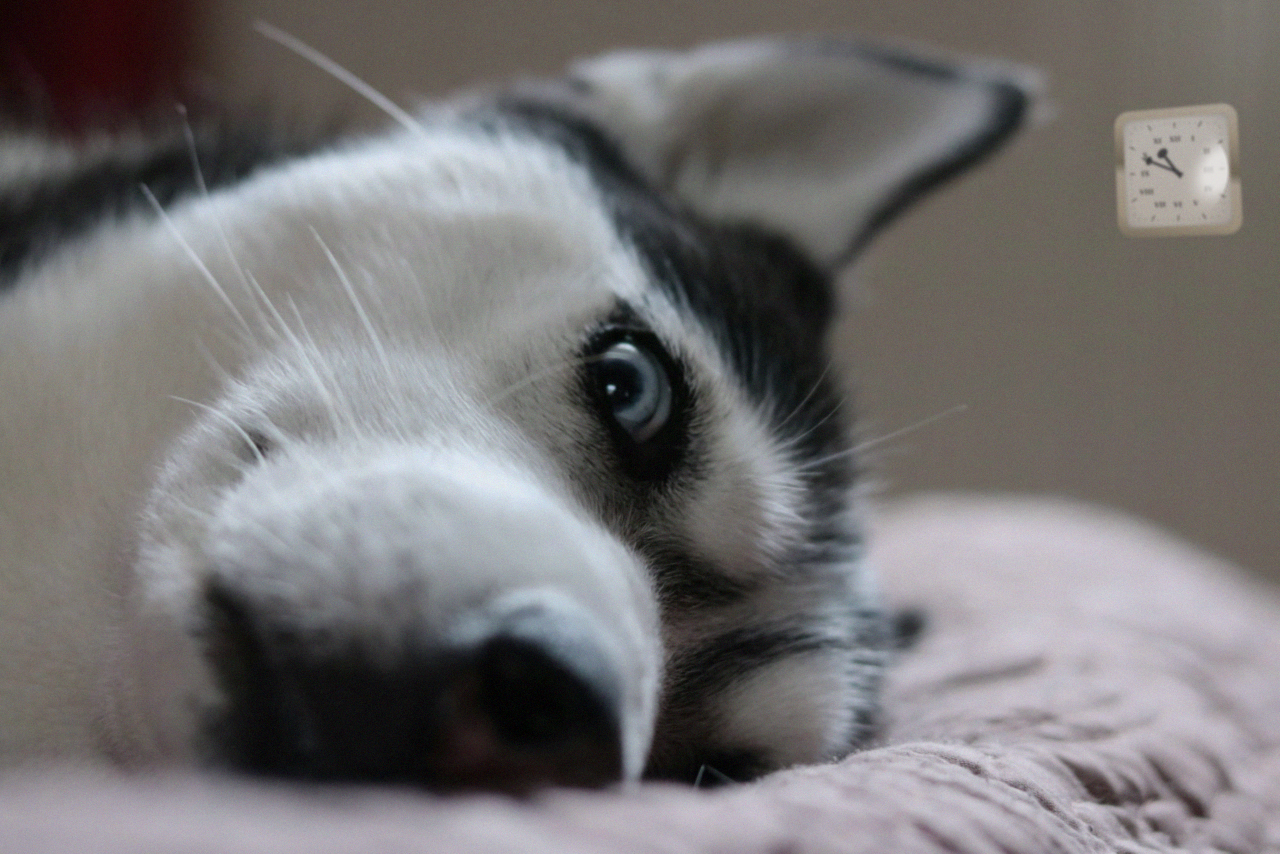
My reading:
10h49
